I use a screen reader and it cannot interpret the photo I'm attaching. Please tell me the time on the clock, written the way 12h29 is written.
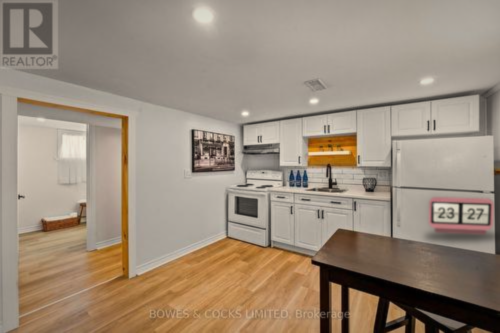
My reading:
23h27
